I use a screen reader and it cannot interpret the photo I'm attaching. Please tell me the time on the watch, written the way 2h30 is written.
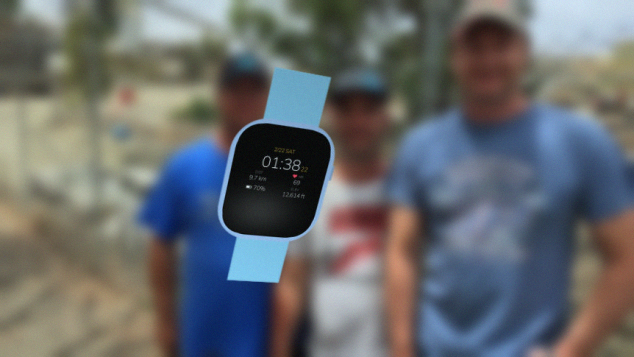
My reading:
1h38
